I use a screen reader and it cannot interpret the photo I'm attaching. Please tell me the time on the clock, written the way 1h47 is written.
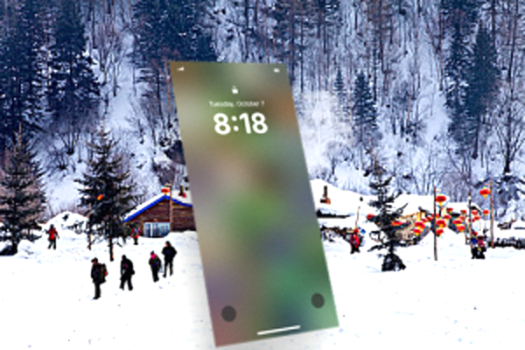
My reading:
8h18
